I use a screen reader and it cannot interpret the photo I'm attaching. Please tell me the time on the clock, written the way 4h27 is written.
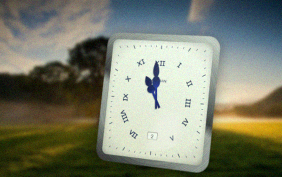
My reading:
10h59
